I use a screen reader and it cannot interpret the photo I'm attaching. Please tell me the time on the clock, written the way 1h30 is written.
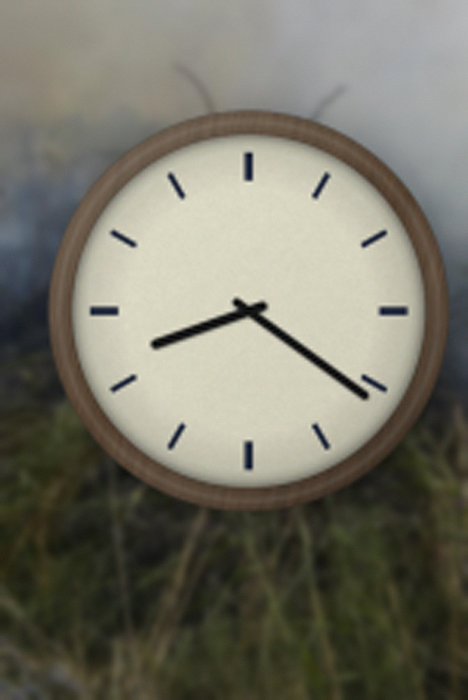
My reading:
8h21
